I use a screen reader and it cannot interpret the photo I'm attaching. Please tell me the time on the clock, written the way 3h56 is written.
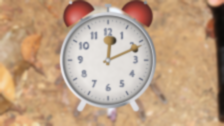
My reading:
12h11
